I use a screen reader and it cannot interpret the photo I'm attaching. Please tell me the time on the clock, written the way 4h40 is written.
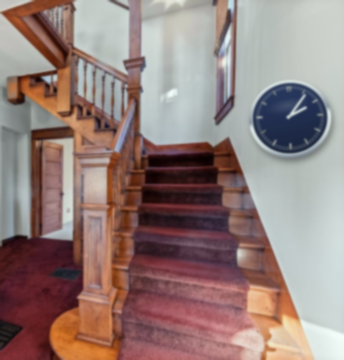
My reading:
2h06
